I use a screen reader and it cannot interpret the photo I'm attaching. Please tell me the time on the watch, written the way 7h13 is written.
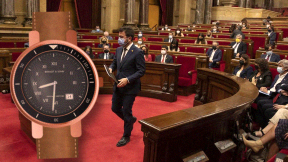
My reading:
8h31
